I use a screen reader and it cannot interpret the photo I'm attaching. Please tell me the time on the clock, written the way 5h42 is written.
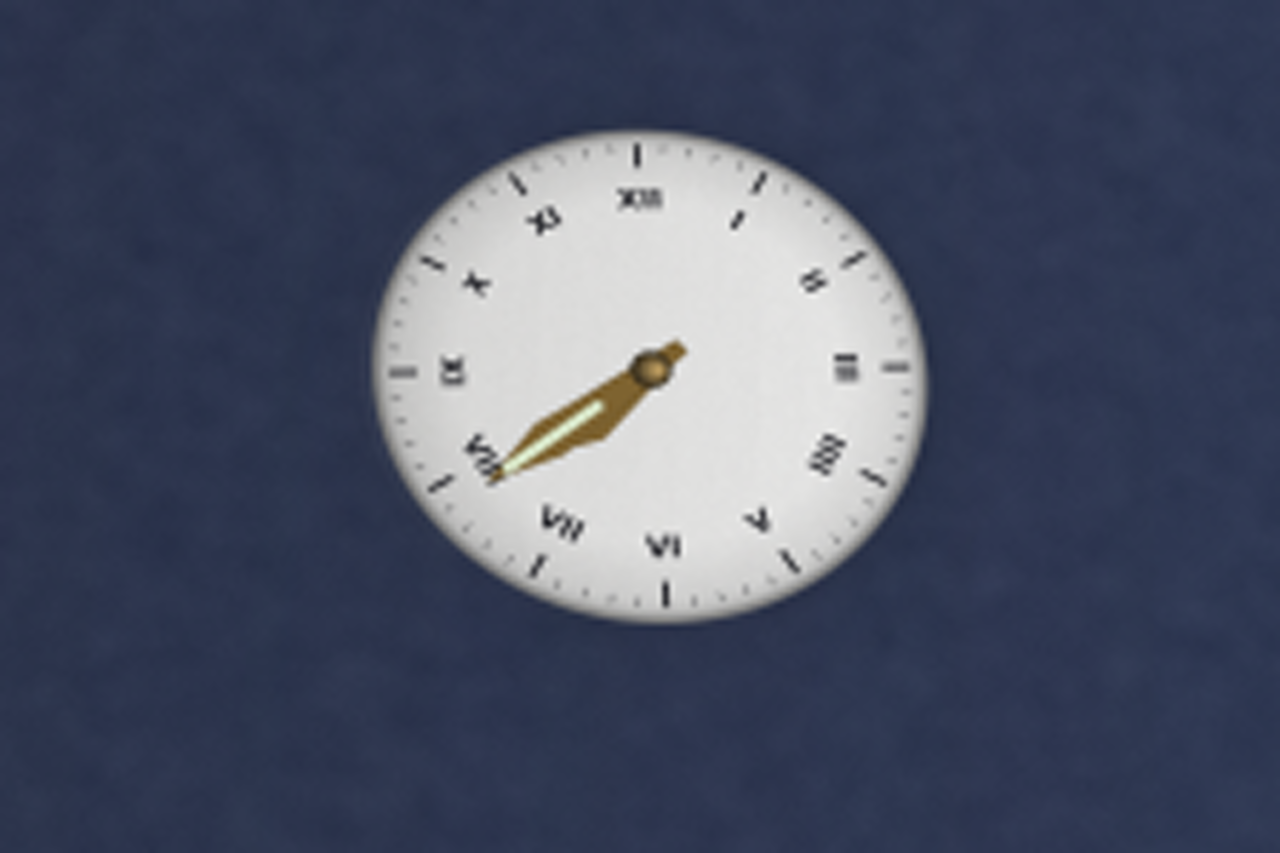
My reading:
7h39
